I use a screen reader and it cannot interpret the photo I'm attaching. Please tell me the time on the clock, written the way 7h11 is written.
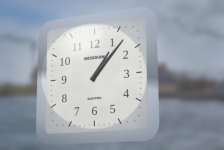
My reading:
1h07
